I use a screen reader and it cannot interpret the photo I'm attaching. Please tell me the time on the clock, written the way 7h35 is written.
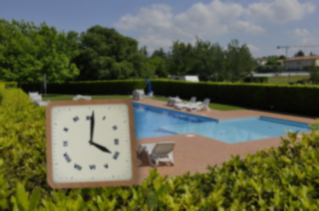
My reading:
4h01
